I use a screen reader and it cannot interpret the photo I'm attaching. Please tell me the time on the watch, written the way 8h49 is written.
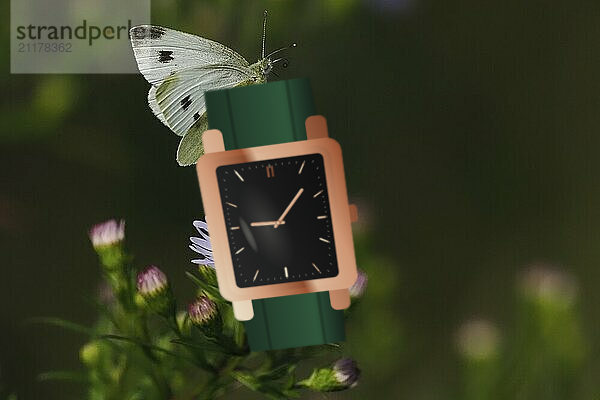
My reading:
9h07
